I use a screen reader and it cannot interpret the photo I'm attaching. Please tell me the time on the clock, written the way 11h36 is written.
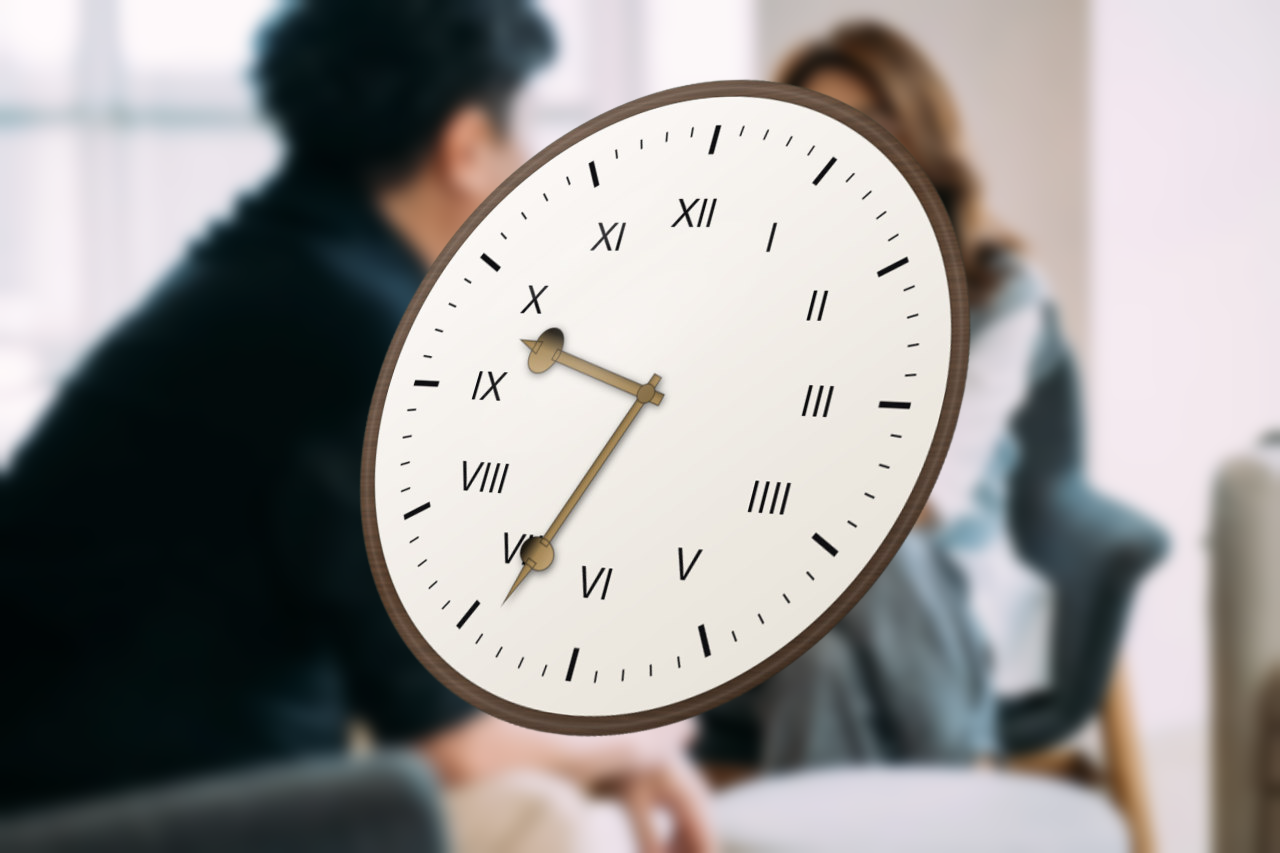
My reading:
9h34
